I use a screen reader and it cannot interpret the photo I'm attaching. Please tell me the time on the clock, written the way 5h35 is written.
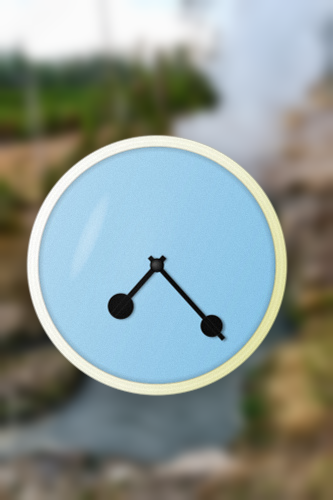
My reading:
7h23
